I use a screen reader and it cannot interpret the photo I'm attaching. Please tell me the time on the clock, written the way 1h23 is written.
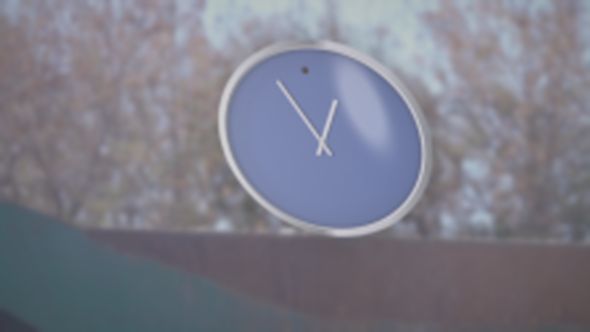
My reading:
12h56
